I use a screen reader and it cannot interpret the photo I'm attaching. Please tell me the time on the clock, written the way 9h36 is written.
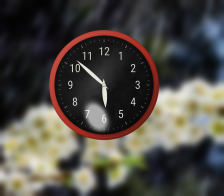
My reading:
5h52
